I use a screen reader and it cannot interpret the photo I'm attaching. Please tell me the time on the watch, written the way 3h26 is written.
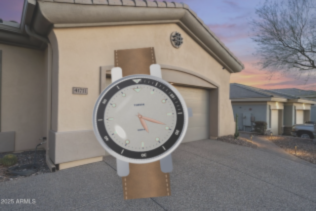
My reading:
5h19
